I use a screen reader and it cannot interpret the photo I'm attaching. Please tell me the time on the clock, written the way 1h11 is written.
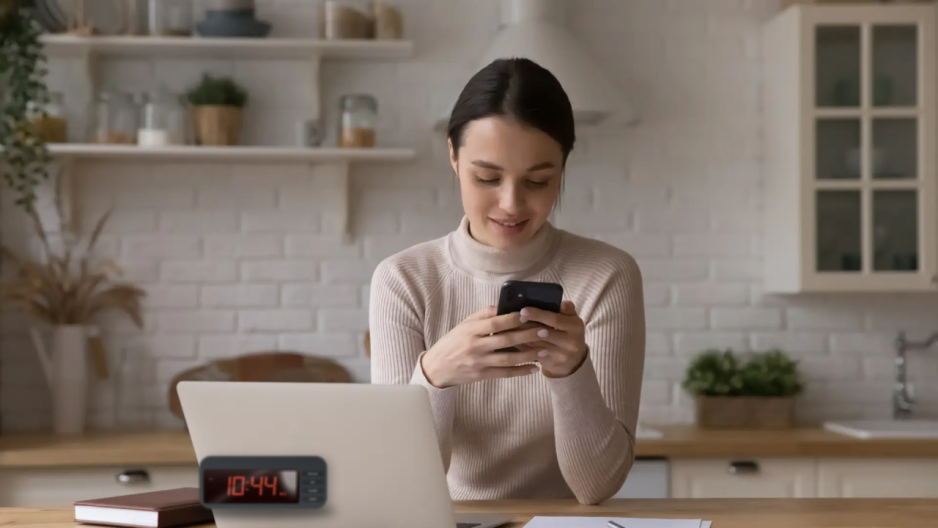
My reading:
10h44
